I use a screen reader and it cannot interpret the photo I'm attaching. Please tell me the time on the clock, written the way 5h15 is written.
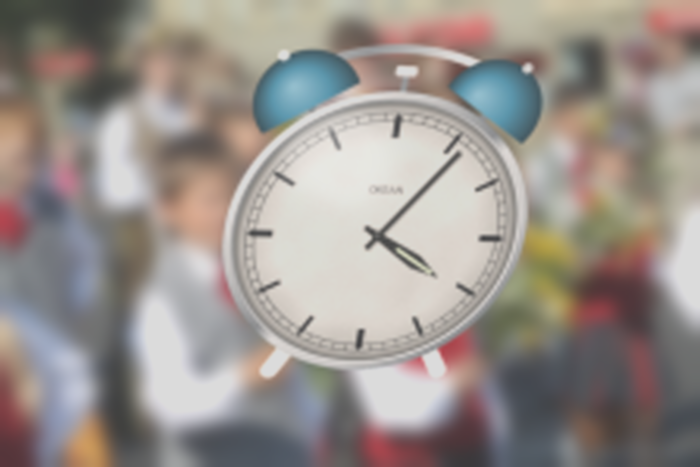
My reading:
4h06
